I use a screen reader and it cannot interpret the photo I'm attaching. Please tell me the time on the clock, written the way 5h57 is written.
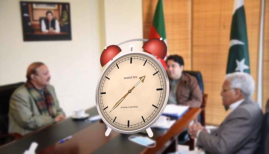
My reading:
1h38
